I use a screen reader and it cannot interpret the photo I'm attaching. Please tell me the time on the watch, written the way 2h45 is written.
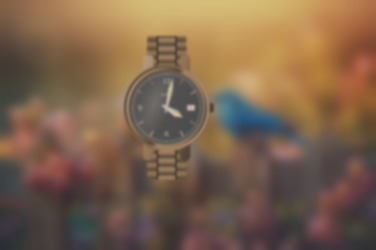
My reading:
4h02
